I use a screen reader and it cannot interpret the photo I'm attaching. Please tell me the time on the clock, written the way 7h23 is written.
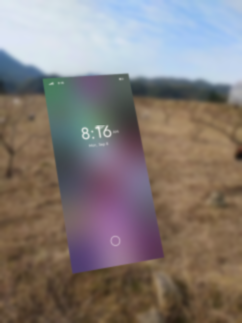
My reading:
8h16
